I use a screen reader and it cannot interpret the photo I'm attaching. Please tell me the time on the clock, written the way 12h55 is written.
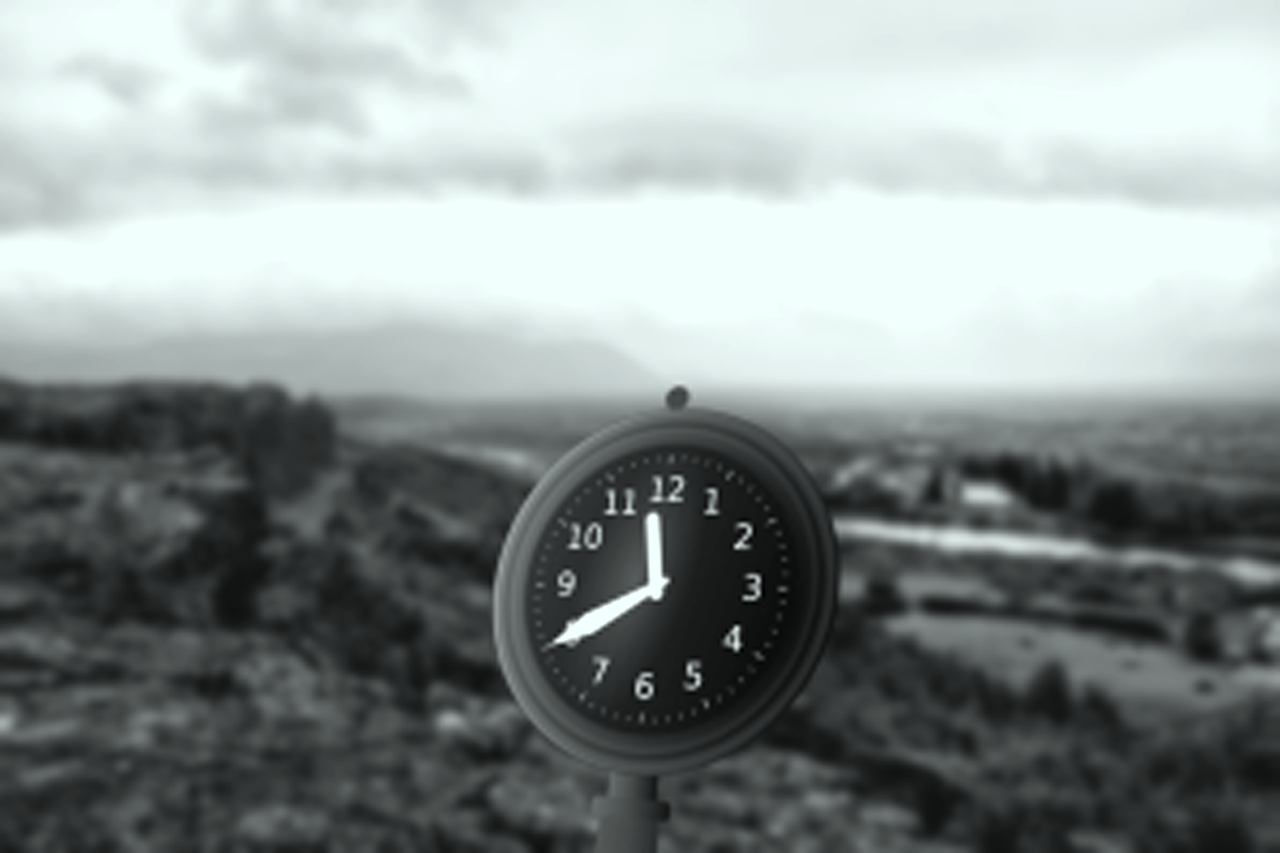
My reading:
11h40
